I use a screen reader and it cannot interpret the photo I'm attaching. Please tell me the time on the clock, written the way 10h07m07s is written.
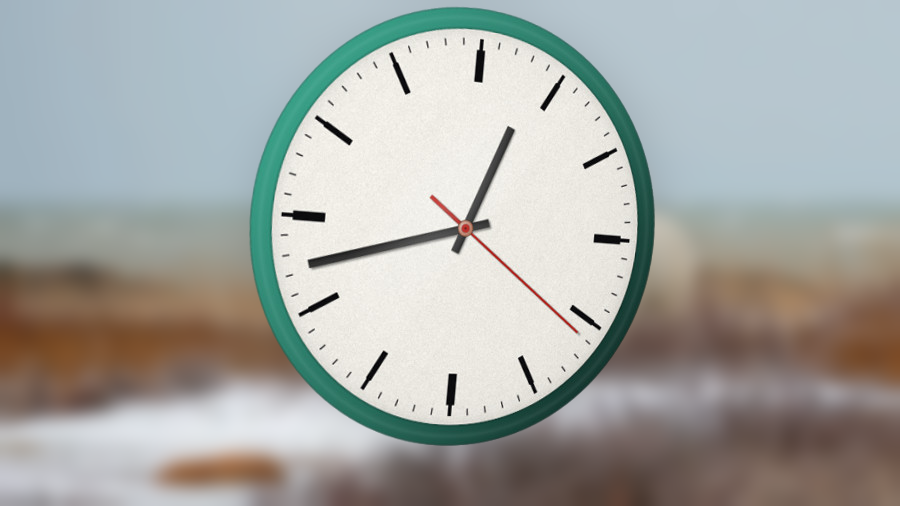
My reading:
12h42m21s
